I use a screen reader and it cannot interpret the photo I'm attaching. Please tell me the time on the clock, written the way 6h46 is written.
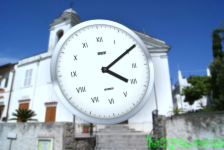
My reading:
4h10
